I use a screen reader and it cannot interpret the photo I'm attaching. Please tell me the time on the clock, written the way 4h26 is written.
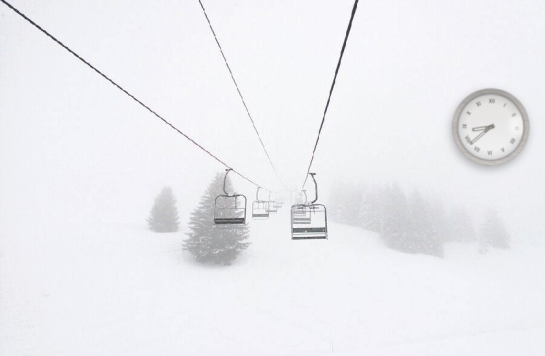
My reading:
8h38
